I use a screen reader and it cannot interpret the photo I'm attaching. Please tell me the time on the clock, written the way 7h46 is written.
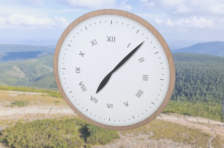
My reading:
7h07
